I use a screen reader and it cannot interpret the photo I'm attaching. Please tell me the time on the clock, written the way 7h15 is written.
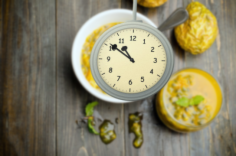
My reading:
10h51
